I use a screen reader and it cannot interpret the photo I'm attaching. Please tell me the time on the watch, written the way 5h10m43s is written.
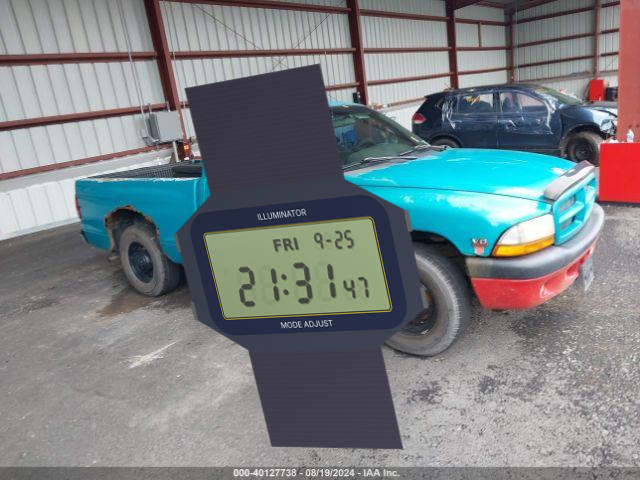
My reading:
21h31m47s
